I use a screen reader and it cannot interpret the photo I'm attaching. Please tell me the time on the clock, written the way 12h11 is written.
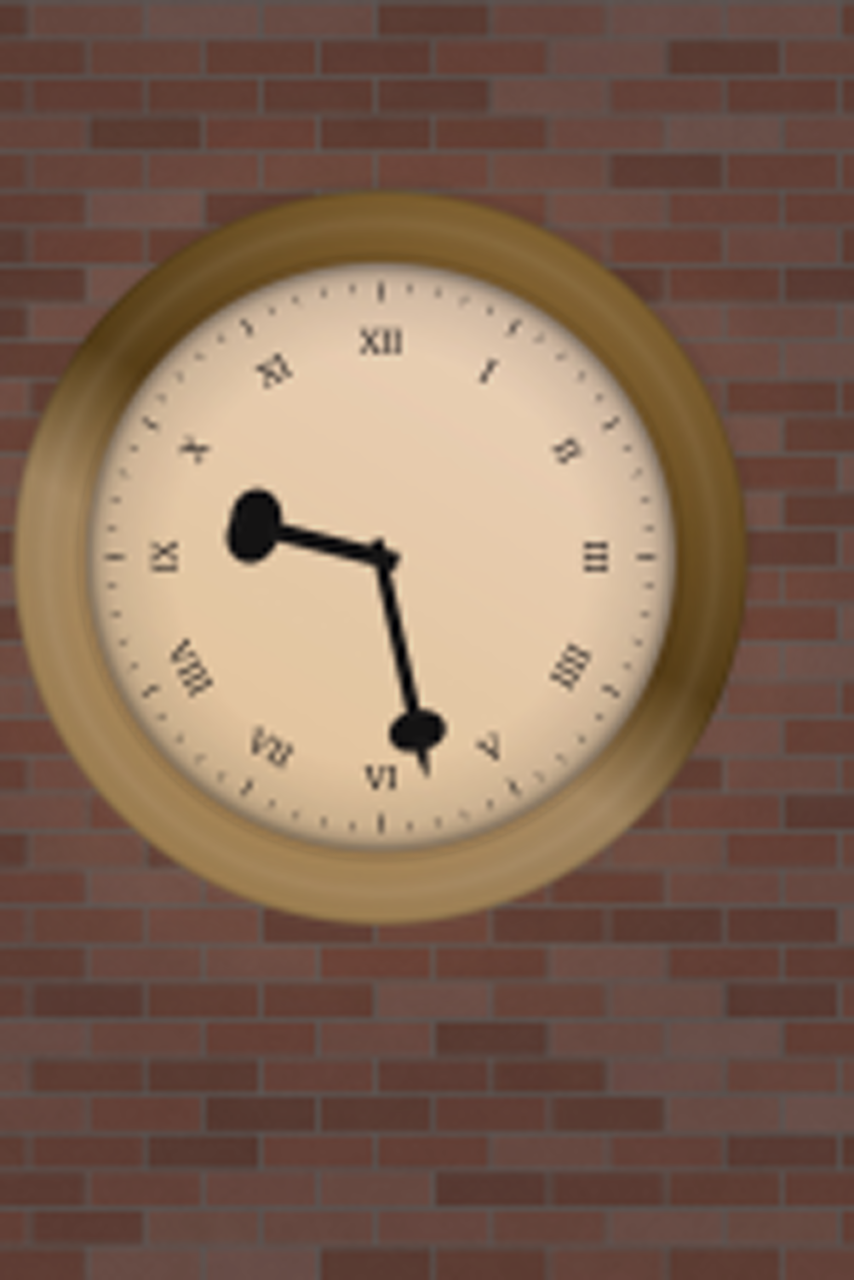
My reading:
9h28
